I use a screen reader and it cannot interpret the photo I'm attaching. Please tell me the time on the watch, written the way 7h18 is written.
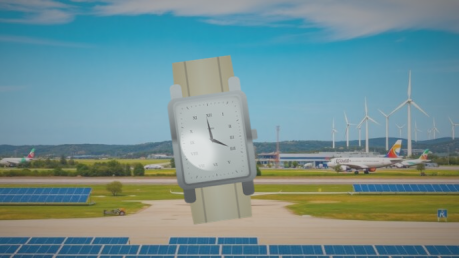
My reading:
3h59
